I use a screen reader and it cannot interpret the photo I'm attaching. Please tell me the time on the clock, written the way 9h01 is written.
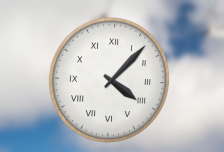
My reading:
4h07
